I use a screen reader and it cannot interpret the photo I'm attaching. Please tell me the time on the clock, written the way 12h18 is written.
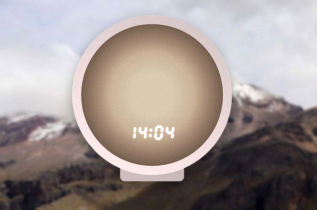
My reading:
14h04
